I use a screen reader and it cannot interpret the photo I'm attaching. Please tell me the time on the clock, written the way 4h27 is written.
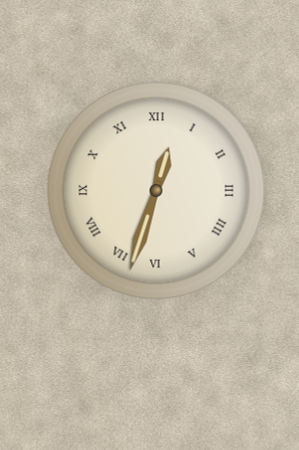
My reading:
12h33
